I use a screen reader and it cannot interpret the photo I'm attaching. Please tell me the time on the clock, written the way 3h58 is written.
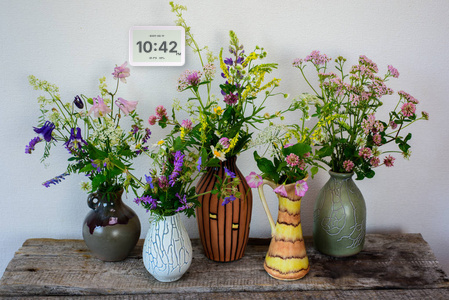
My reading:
10h42
